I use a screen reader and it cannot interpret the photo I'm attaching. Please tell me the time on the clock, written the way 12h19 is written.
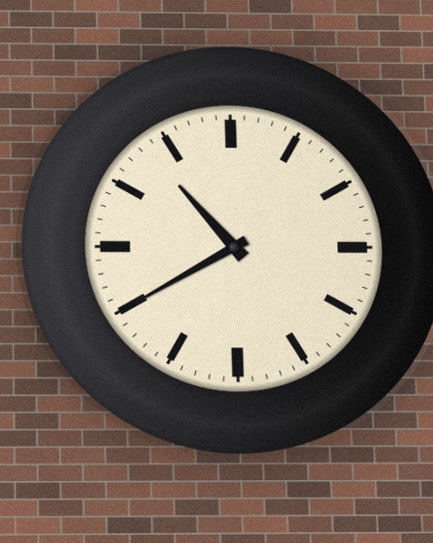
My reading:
10h40
